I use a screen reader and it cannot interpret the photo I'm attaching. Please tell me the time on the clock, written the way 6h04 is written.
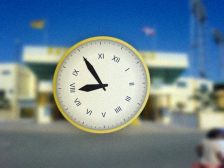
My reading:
7h50
